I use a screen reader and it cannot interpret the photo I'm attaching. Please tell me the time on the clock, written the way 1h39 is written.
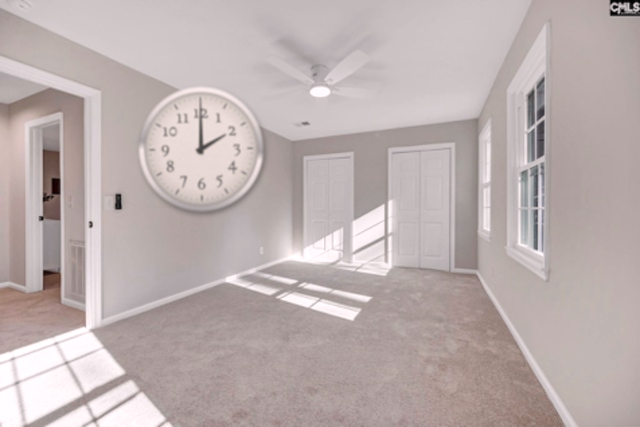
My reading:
2h00
